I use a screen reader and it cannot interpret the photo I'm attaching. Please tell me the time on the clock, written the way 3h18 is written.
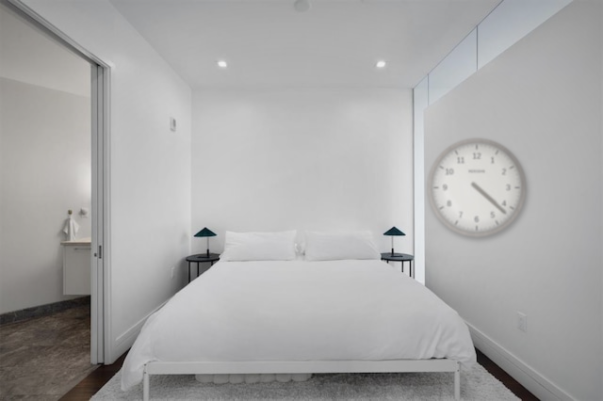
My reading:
4h22
